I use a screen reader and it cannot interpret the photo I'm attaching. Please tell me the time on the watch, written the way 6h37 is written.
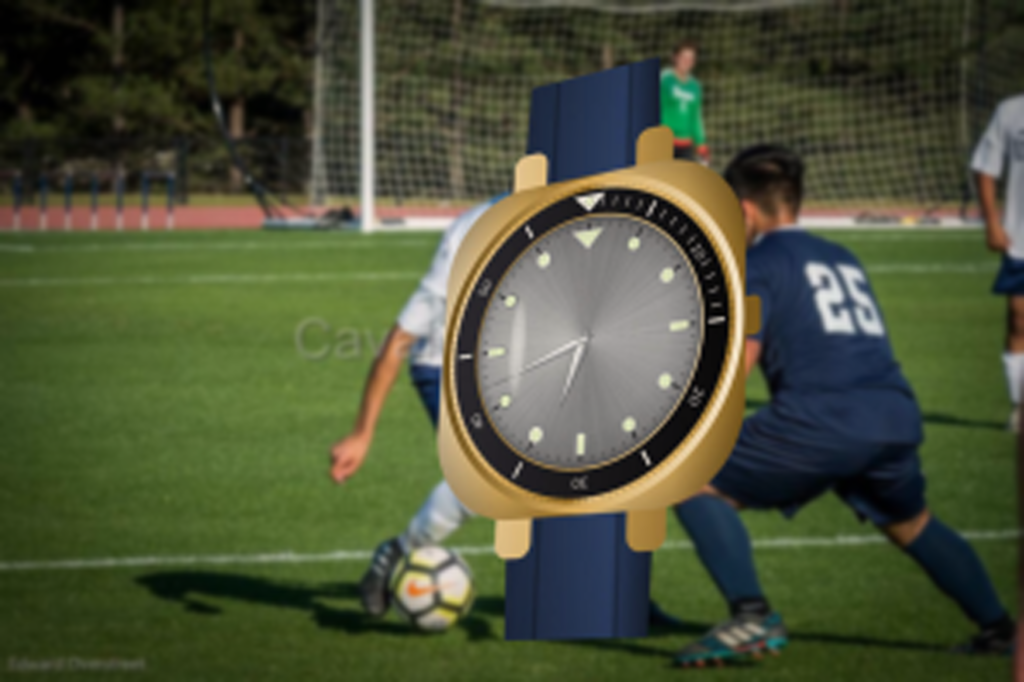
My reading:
6h42
